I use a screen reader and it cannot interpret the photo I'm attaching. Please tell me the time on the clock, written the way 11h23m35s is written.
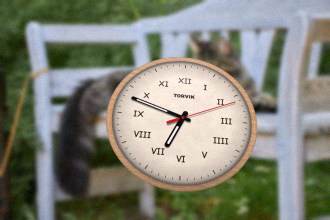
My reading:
6h48m11s
